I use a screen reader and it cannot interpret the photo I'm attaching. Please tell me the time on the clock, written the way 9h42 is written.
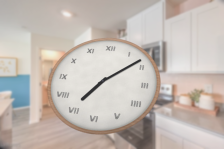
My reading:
7h08
